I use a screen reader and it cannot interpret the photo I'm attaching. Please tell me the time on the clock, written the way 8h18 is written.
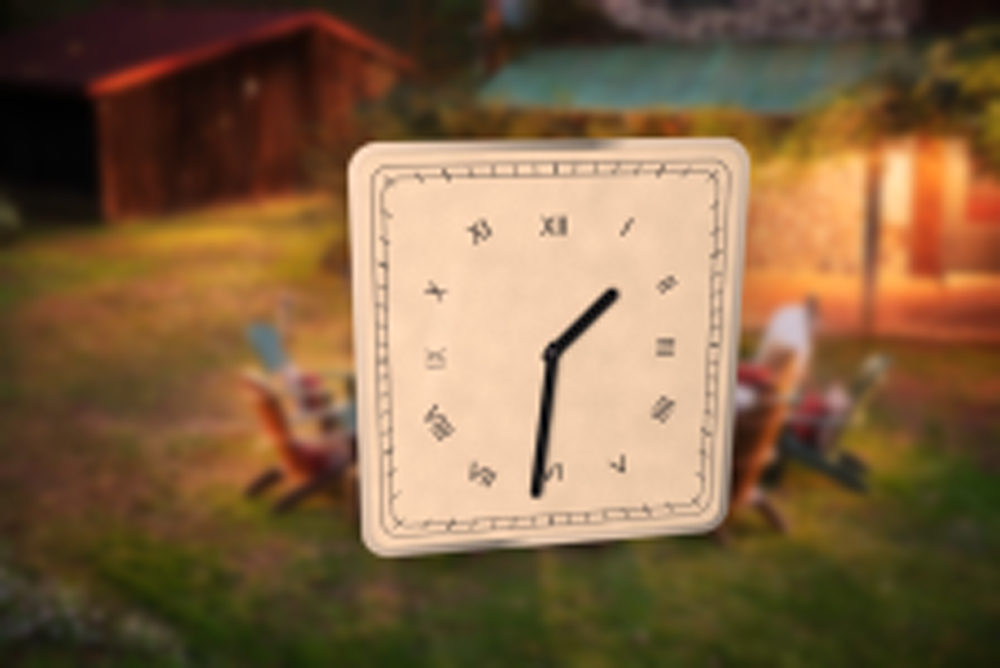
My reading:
1h31
